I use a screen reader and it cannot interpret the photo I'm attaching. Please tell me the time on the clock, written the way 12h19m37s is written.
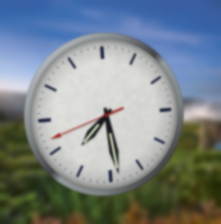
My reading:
7h28m42s
